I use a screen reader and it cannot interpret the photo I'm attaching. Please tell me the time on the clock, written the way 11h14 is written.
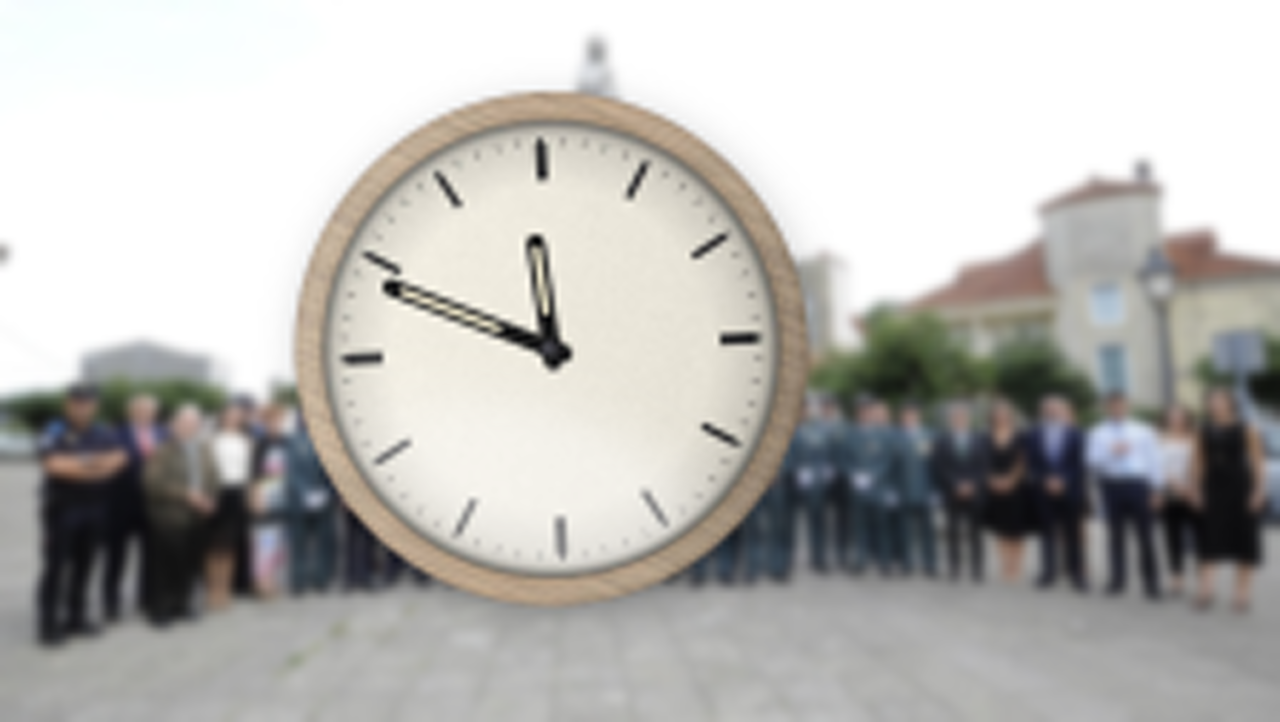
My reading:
11h49
